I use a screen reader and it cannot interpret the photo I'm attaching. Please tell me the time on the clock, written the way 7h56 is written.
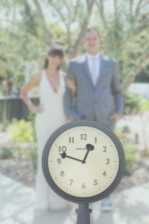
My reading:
12h48
